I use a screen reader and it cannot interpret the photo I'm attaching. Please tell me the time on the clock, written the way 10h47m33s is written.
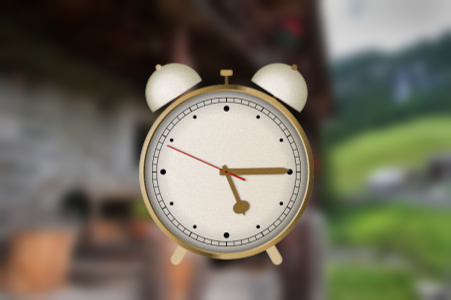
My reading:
5h14m49s
